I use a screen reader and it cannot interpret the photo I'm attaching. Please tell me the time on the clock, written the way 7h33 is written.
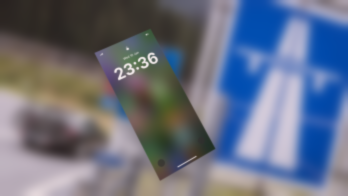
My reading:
23h36
